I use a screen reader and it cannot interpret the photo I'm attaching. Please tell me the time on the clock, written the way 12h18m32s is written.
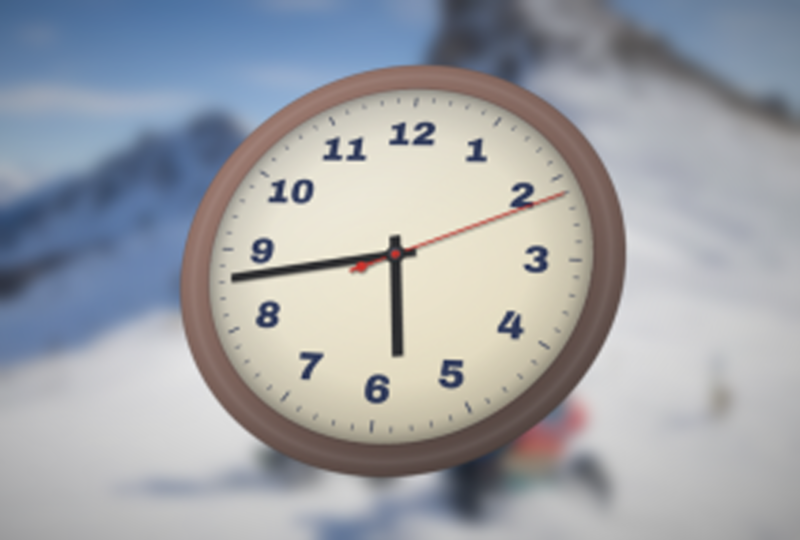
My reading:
5h43m11s
